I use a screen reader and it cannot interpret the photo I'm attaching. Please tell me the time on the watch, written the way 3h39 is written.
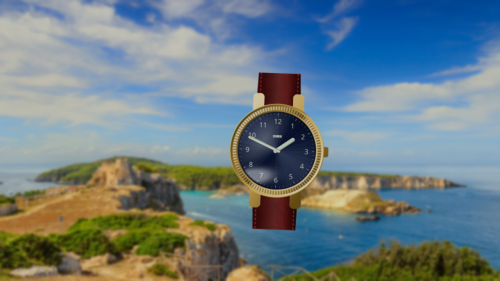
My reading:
1h49
